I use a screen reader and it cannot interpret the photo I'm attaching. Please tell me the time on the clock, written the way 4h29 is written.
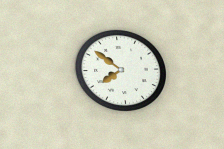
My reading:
7h52
